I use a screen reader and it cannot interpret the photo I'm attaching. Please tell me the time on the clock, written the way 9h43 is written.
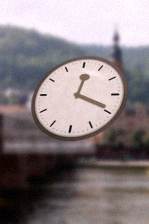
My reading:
12h19
